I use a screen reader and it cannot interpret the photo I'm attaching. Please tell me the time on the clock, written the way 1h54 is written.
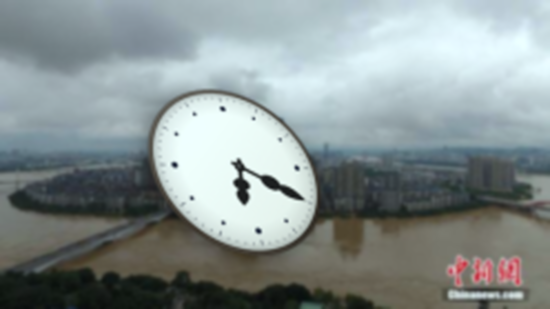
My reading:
6h20
